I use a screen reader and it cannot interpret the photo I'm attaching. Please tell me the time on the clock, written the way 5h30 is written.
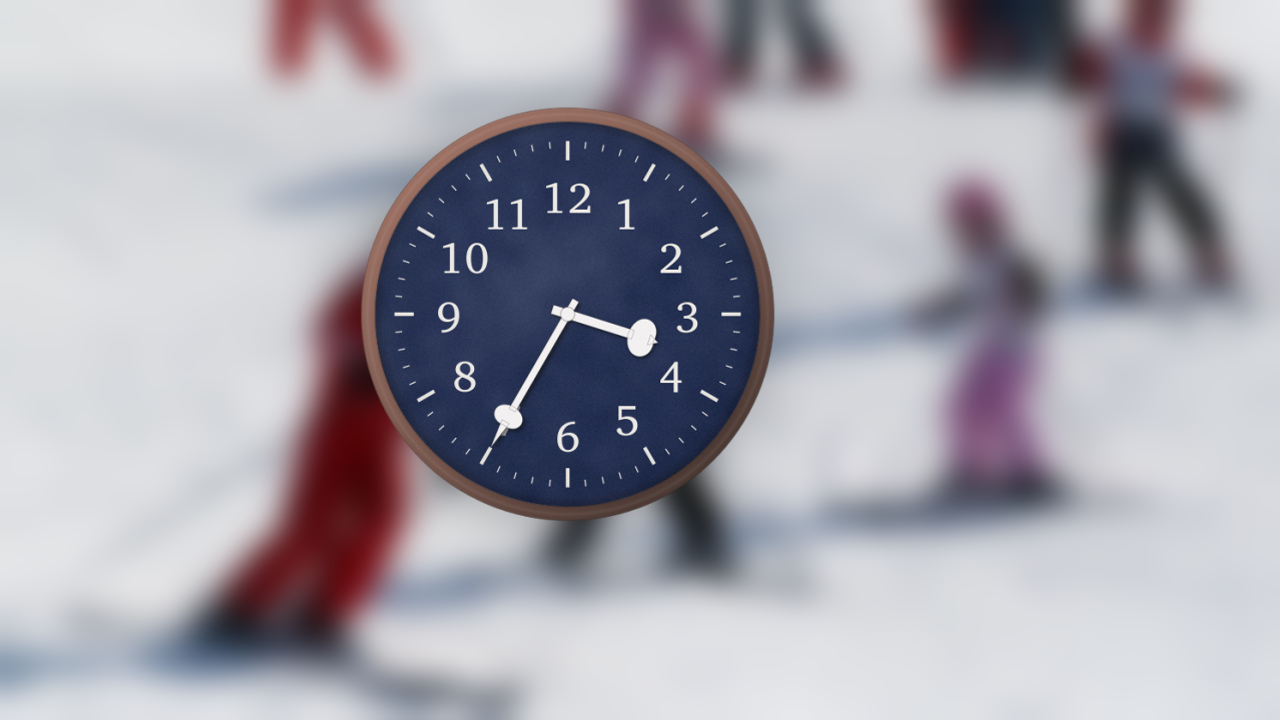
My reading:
3h35
